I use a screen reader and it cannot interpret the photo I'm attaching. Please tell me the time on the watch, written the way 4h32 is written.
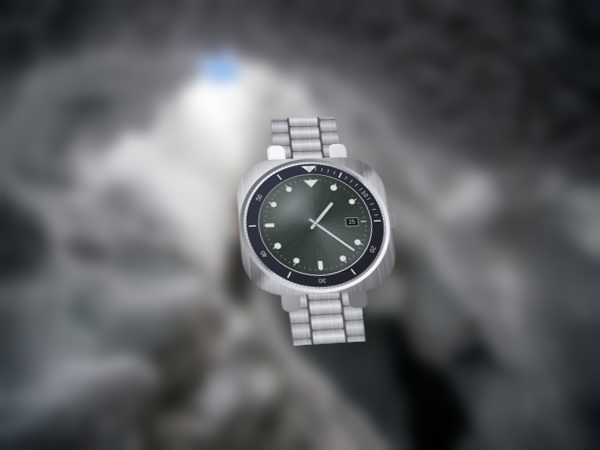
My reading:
1h22
